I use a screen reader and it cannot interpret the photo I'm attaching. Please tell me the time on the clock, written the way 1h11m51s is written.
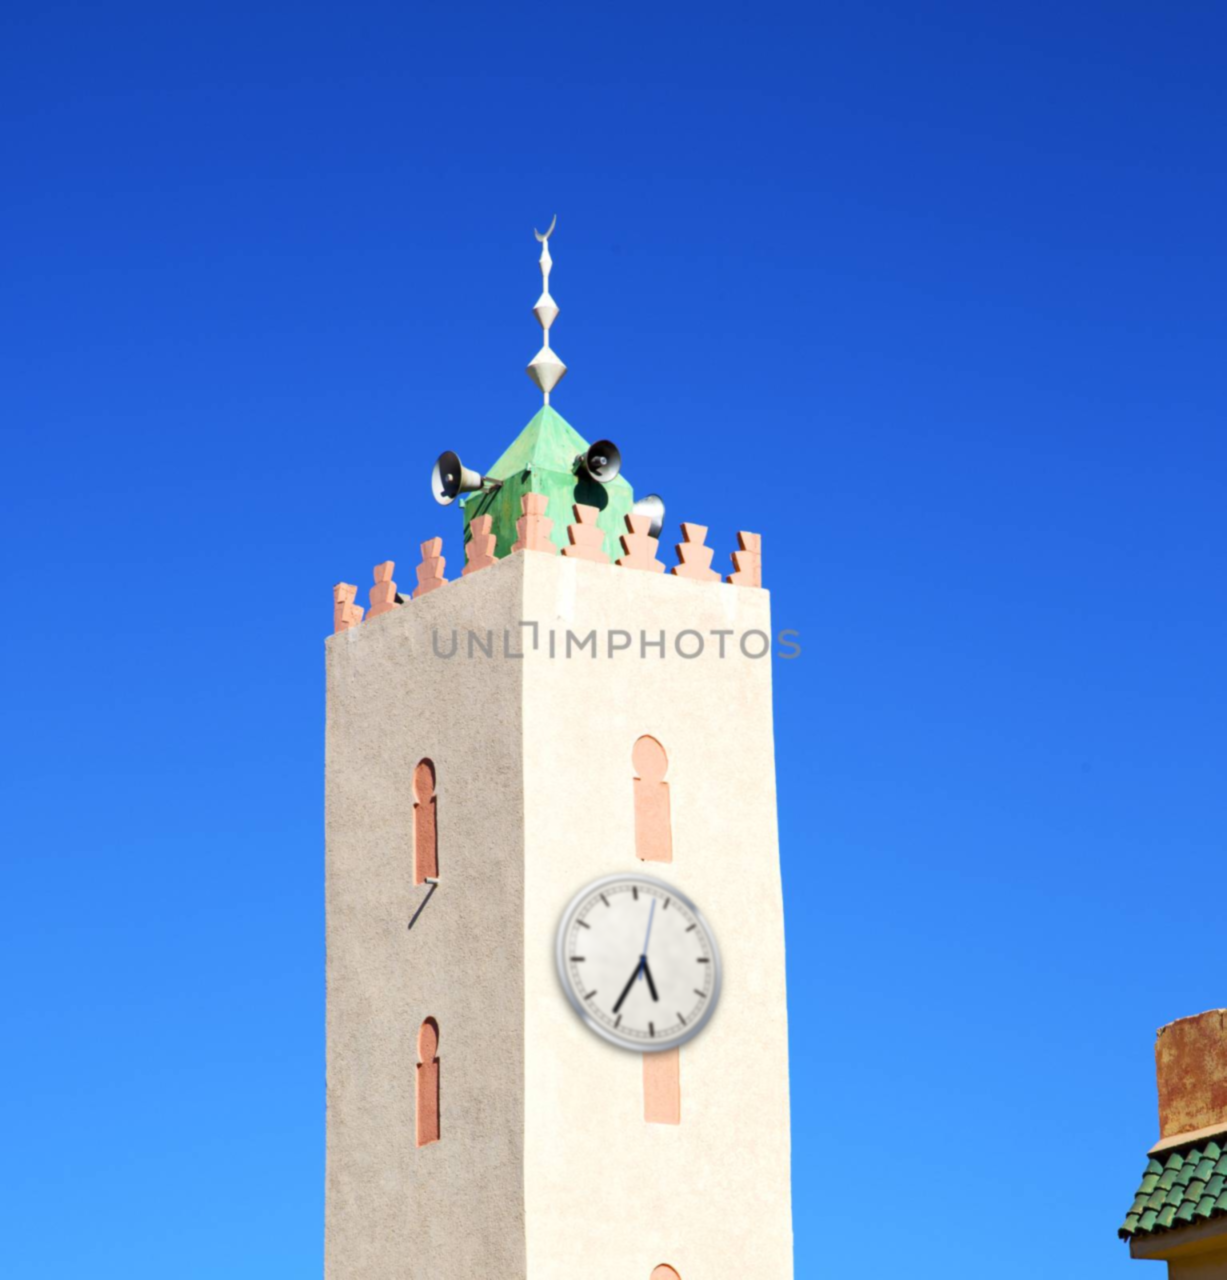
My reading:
5h36m03s
